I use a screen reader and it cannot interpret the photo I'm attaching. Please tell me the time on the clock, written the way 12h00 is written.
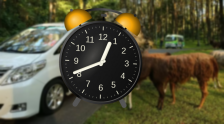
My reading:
12h41
